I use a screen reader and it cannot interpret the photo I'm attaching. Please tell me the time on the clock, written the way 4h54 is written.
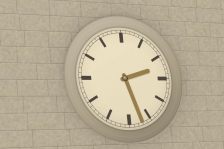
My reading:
2h27
